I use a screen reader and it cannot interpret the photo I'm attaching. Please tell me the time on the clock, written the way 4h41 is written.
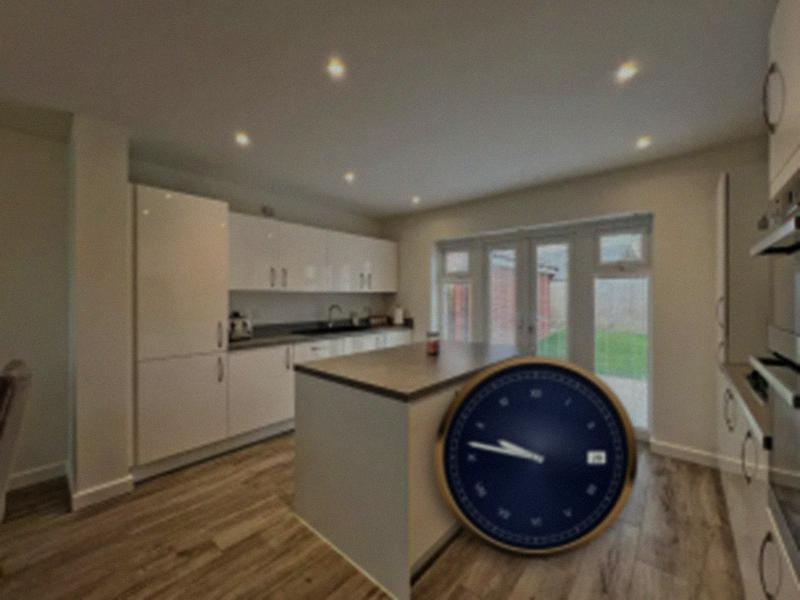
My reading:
9h47
